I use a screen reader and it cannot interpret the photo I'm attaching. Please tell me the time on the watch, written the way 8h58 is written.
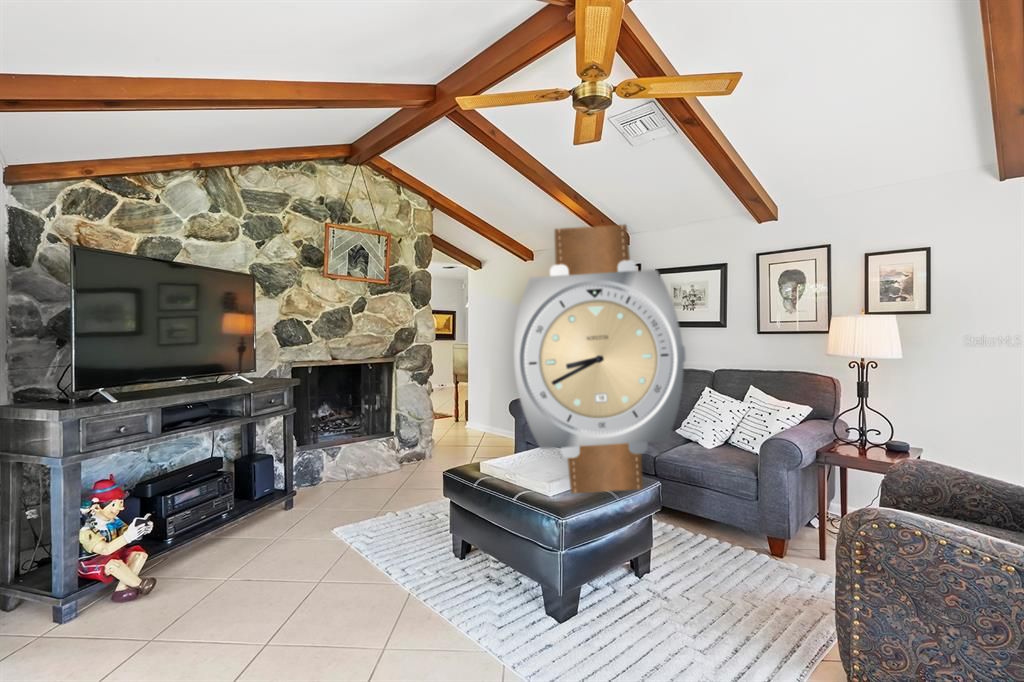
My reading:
8h41
